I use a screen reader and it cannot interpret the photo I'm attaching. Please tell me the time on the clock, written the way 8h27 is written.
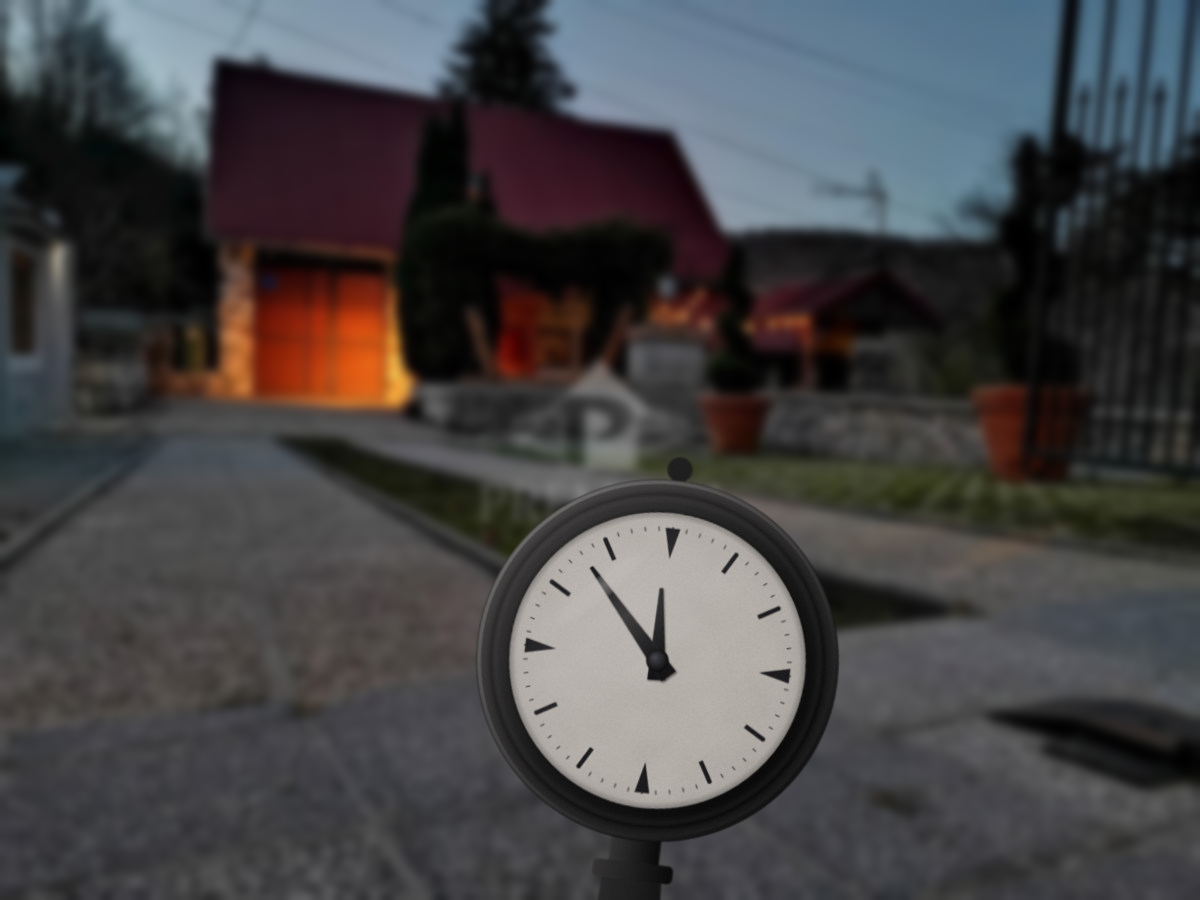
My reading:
11h53
